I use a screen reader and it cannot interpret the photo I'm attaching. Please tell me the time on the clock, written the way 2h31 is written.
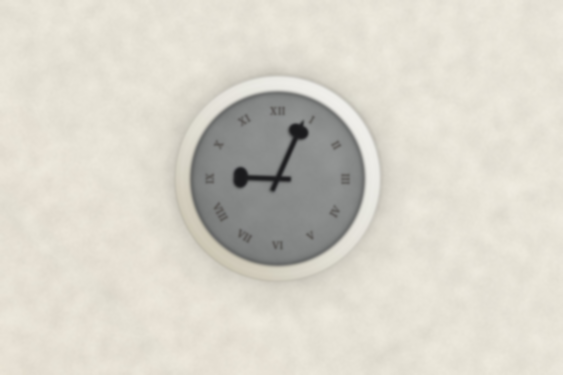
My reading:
9h04
